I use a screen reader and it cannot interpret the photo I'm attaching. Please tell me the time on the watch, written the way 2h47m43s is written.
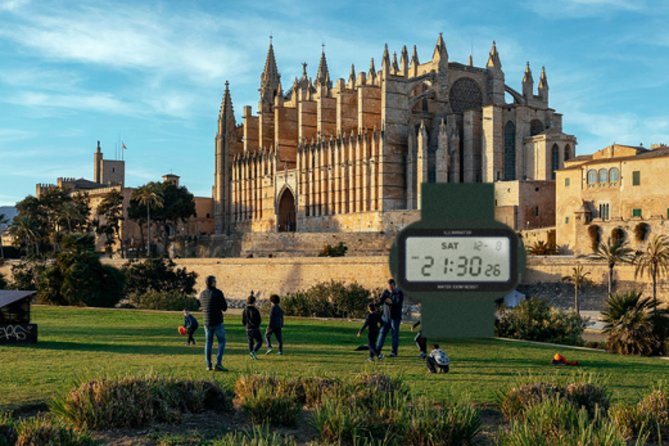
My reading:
21h30m26s
